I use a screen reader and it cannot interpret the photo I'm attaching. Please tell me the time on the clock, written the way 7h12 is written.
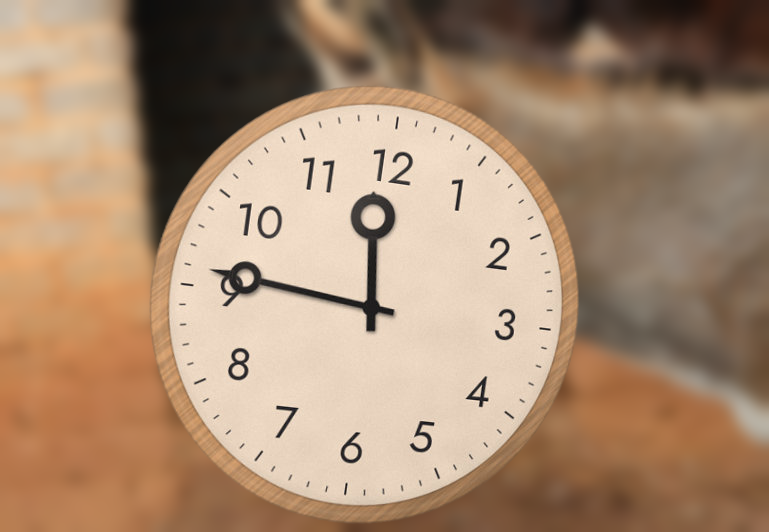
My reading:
11h46
